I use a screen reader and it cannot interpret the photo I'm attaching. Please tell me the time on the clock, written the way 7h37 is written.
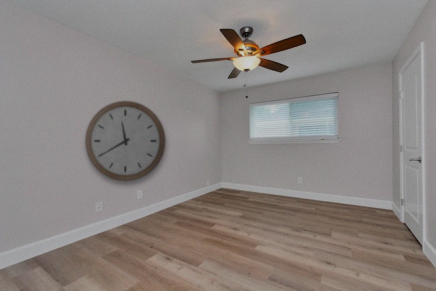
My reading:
11h40
